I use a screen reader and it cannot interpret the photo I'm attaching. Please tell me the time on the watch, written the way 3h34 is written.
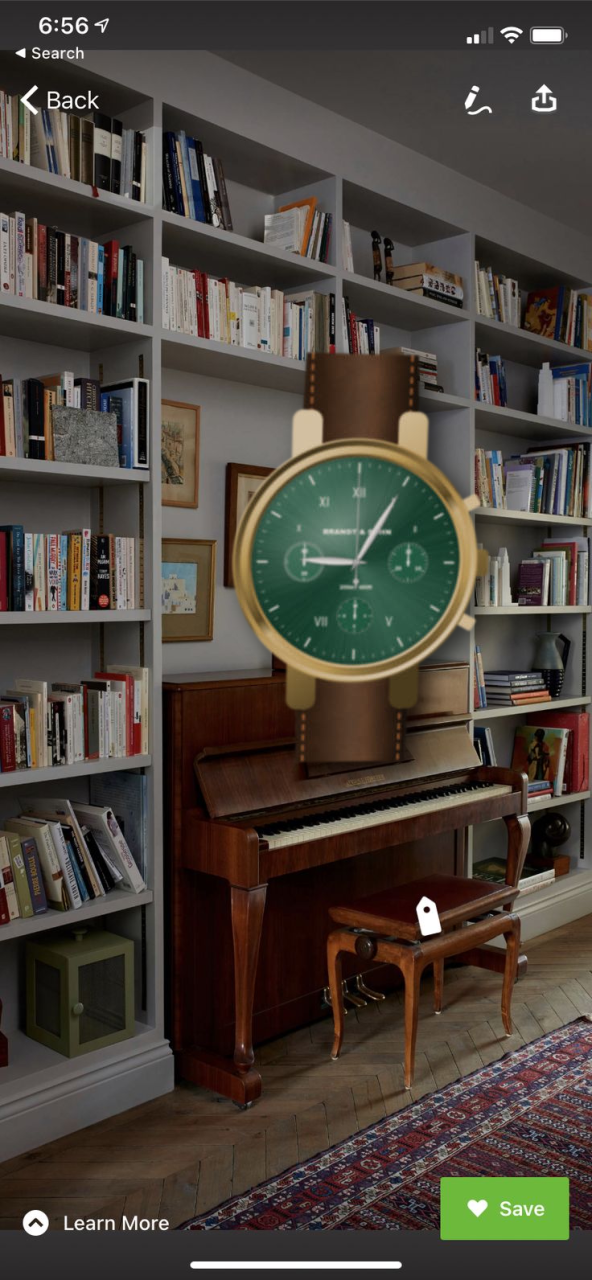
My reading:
9h05
